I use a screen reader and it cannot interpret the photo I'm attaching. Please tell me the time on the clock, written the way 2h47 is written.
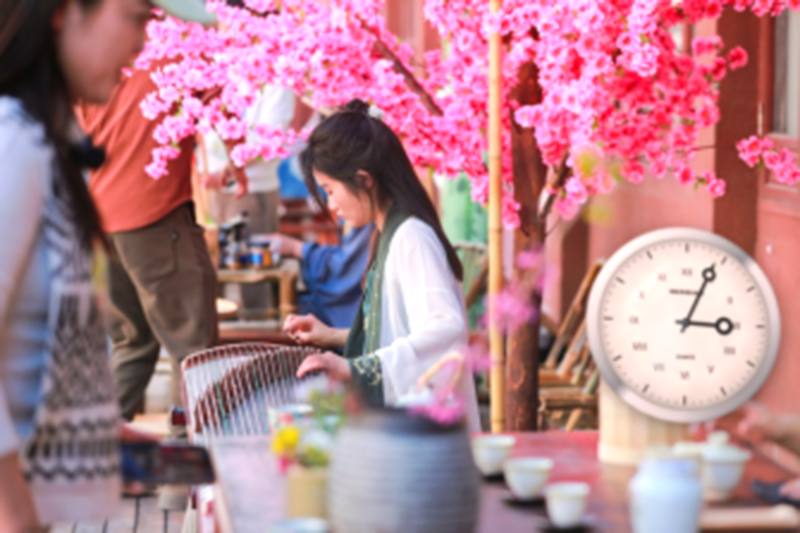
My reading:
3h04
